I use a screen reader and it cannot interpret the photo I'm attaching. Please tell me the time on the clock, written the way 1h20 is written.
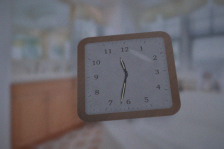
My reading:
11h32
